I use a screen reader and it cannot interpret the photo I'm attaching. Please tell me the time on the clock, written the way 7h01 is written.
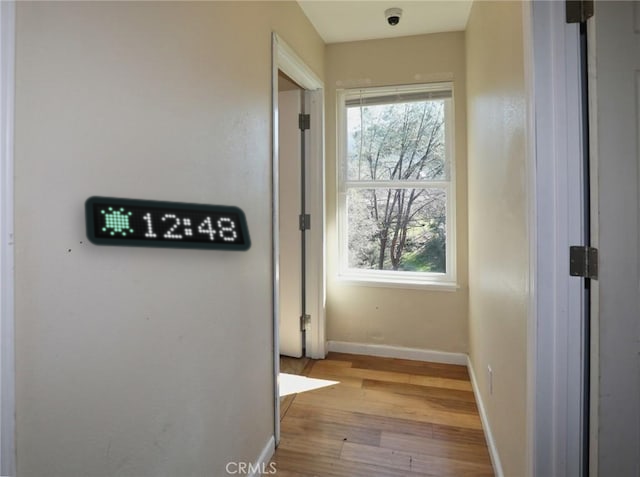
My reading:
12h48
